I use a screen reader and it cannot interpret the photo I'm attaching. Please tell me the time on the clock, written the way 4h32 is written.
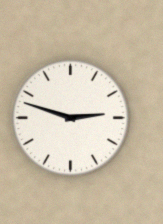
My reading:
2h48
